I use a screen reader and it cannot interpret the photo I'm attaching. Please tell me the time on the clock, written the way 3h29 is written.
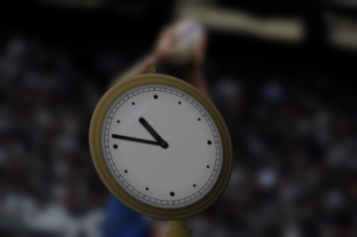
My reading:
10h47
